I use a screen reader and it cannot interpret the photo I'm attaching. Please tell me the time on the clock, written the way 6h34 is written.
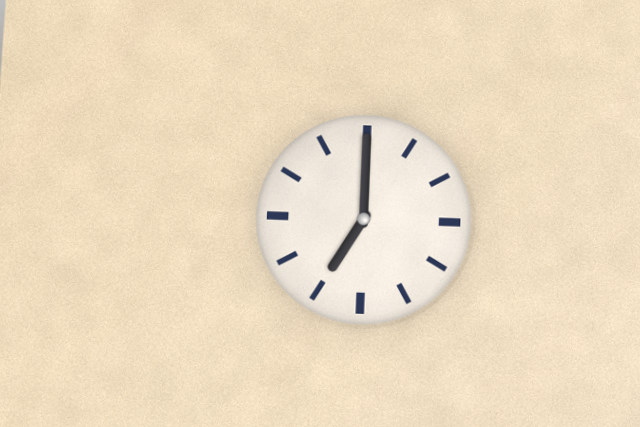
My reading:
7h00
